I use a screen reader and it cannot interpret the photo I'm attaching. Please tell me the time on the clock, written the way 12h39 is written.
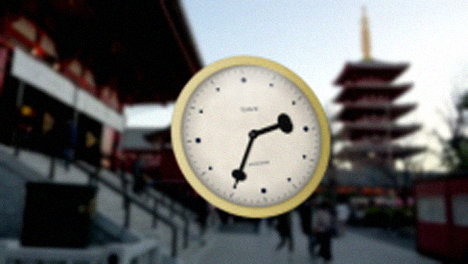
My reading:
2h35
